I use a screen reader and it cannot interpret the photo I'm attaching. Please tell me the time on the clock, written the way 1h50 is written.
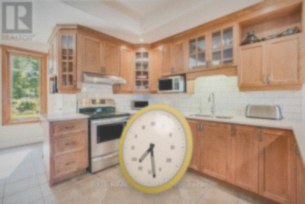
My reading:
7h28
